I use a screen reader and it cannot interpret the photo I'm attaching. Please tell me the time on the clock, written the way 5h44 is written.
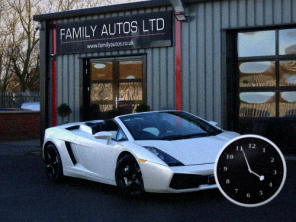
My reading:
3h56
